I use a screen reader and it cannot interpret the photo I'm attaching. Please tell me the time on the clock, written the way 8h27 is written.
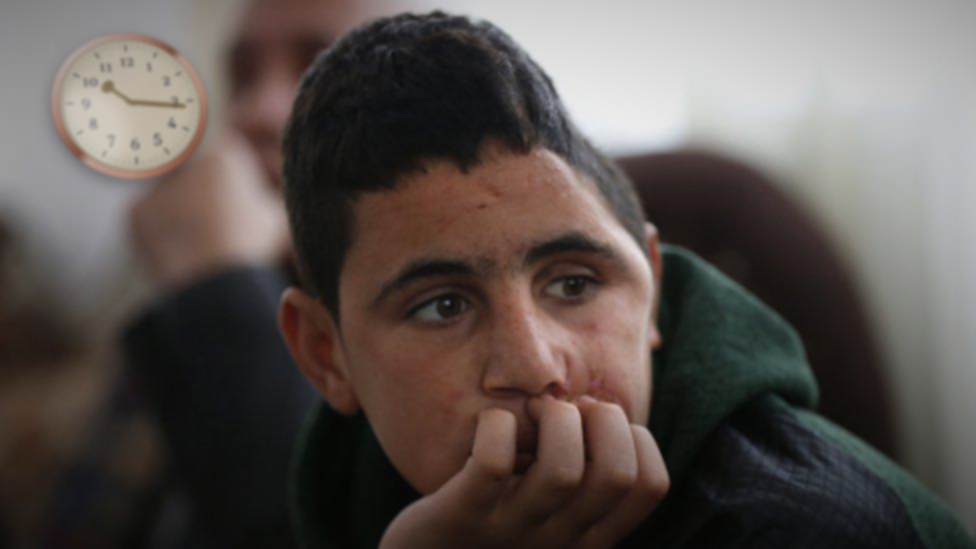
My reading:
10h16
